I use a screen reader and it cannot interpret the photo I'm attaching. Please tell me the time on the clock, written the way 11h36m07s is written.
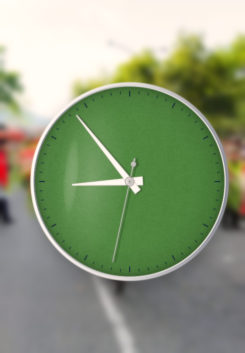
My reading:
8h53m32s
